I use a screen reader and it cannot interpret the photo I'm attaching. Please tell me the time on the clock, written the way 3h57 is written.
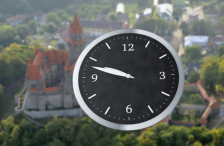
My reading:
9h48
